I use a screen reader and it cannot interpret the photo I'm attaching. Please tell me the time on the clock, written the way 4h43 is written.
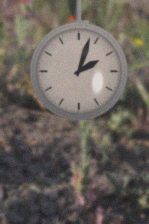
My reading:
2h03
